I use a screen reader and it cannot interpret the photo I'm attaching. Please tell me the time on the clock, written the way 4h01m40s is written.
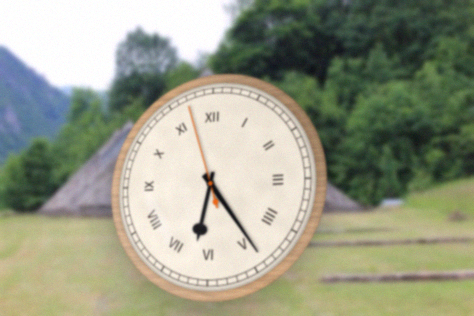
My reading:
6h23m57s
